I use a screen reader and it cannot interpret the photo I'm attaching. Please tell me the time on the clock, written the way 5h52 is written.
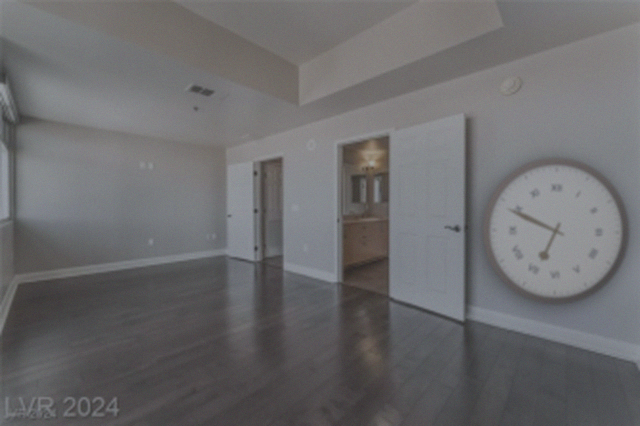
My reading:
6h49
